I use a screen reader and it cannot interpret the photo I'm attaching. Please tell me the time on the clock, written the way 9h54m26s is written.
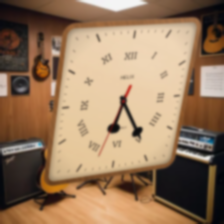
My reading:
6h24m33s
